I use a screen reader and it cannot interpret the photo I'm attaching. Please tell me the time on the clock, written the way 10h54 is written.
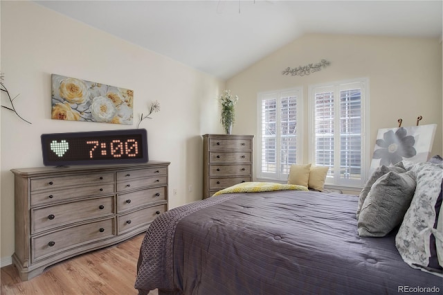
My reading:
7h00
